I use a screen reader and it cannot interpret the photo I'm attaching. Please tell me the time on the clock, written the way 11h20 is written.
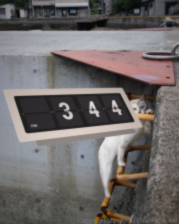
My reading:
3h44
